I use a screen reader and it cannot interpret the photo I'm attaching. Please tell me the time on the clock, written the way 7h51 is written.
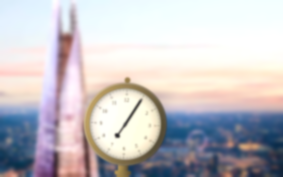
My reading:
7h05
